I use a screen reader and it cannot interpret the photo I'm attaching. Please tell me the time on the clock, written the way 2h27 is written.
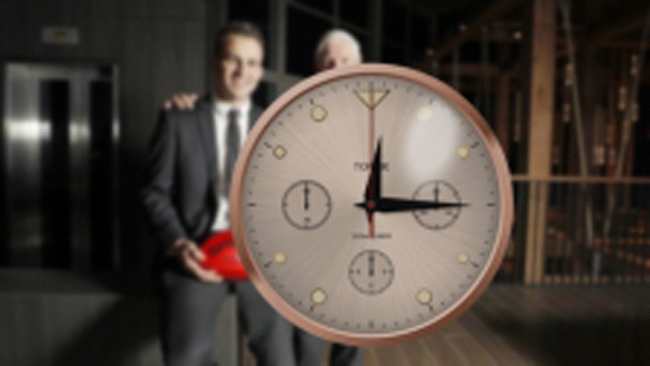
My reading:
12h15
